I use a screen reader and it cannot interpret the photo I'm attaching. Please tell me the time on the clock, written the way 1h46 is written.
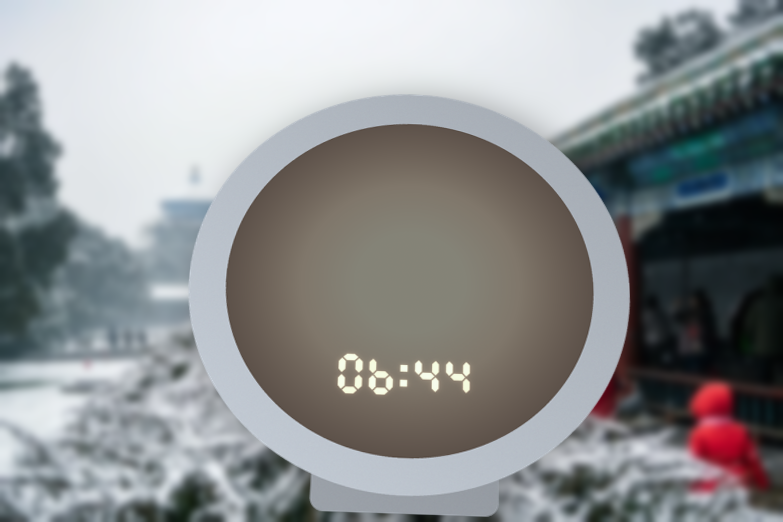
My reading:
6h44
